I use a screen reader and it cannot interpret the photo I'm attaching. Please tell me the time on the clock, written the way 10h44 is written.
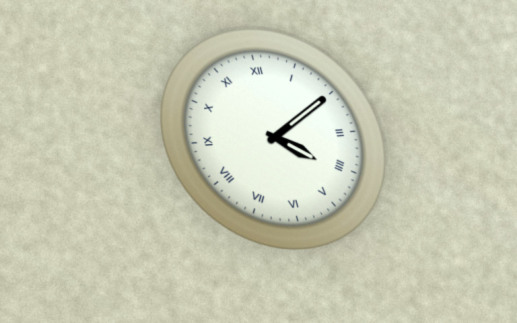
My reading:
4h10
